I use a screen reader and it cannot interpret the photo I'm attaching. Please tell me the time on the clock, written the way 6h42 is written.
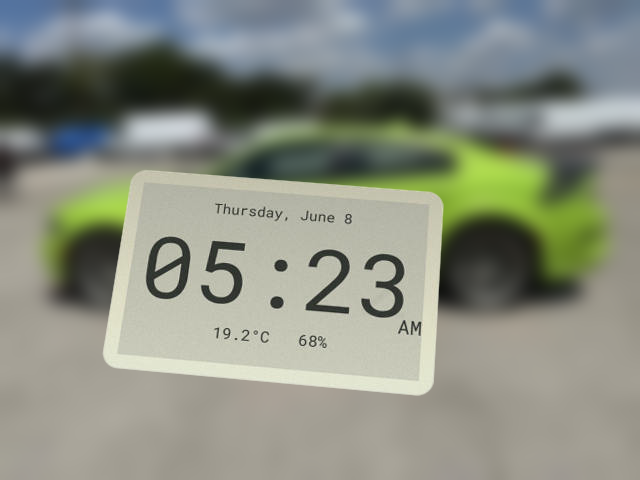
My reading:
5h23
